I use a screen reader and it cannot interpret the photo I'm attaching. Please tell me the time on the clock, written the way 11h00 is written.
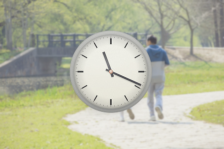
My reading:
11h19
